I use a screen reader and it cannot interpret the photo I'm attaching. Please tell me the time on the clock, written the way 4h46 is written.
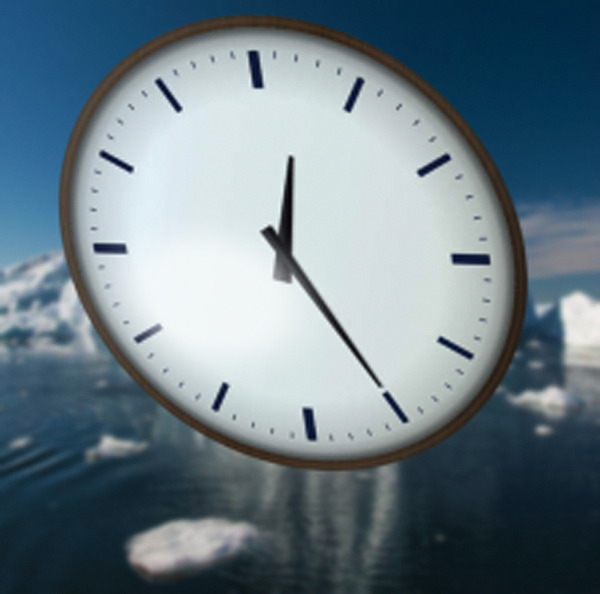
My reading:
12h25
